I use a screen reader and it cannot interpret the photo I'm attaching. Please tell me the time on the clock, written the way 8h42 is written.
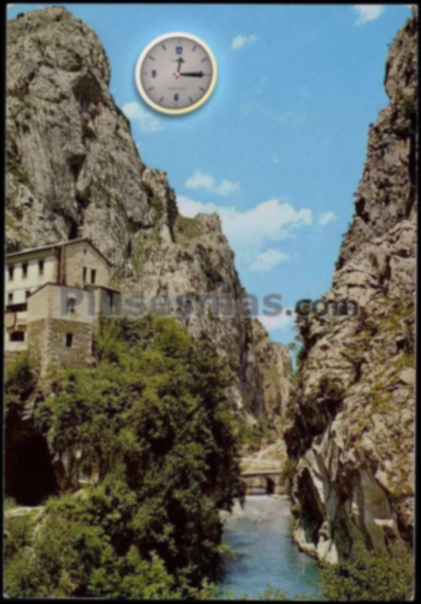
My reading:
12h15
